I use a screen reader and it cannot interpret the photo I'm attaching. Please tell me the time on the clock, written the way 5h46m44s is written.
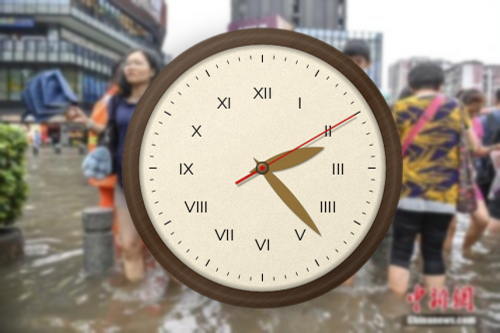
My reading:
2h23m10s
